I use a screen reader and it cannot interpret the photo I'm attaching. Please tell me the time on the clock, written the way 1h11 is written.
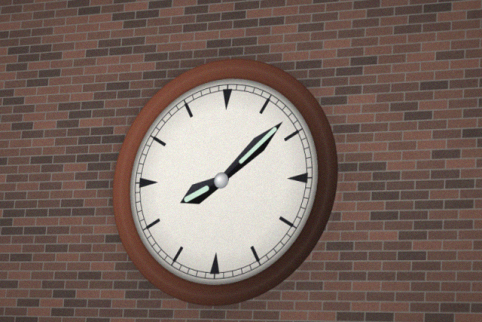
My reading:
8h08
